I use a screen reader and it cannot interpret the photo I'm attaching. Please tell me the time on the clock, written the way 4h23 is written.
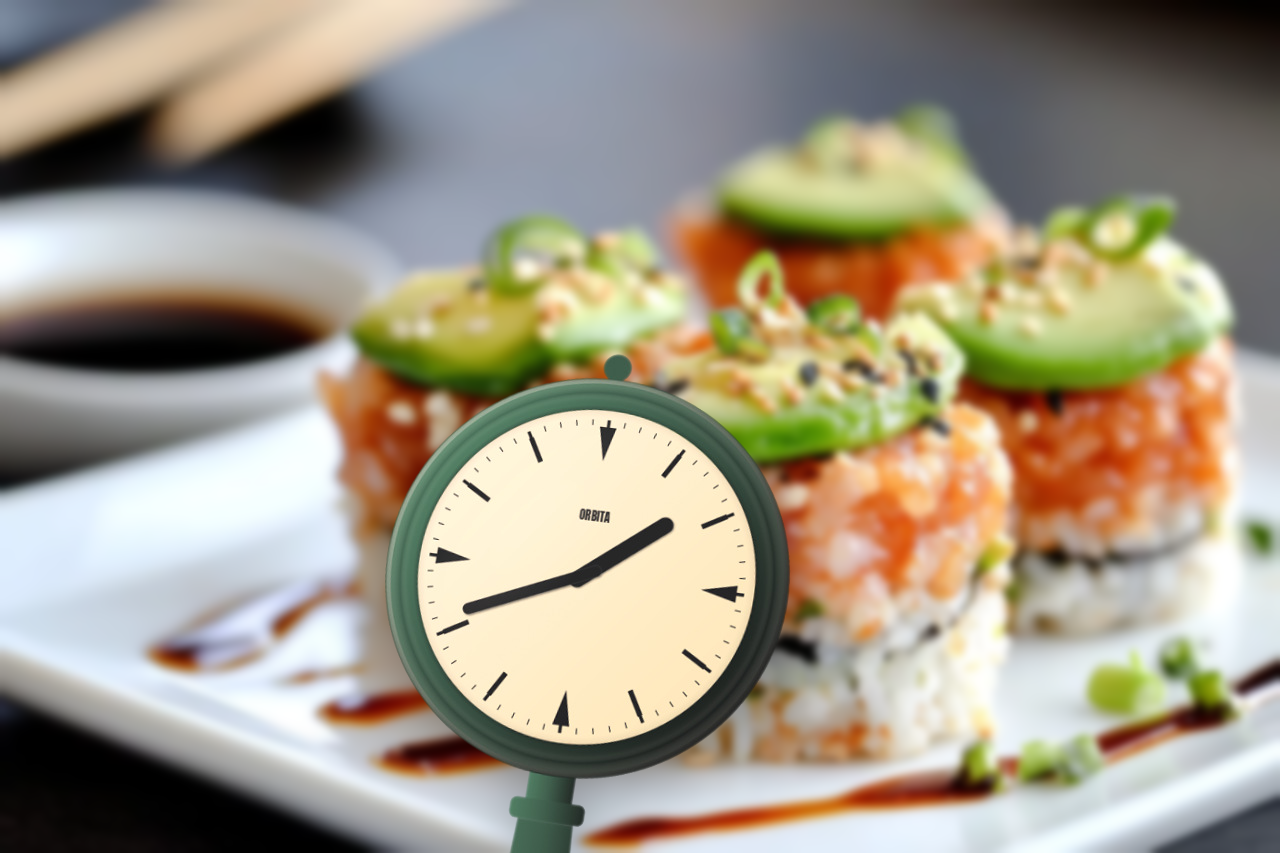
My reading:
1h41
